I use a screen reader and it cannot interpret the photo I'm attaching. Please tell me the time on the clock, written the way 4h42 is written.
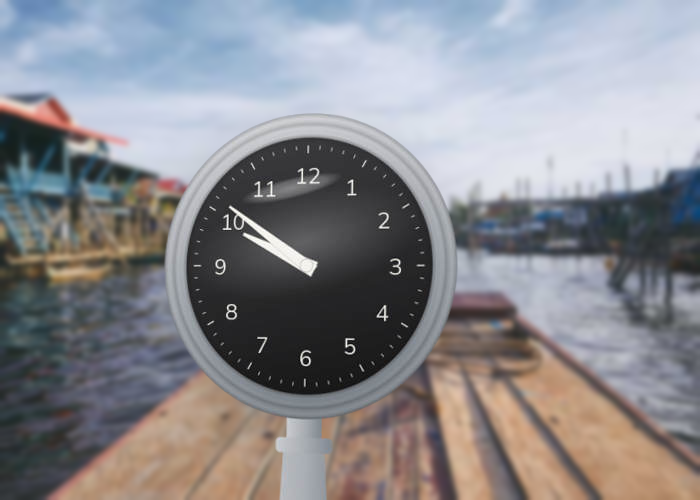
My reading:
9h51
